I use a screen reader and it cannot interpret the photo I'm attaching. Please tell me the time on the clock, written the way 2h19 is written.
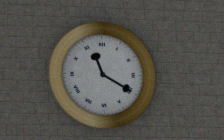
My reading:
11h20
